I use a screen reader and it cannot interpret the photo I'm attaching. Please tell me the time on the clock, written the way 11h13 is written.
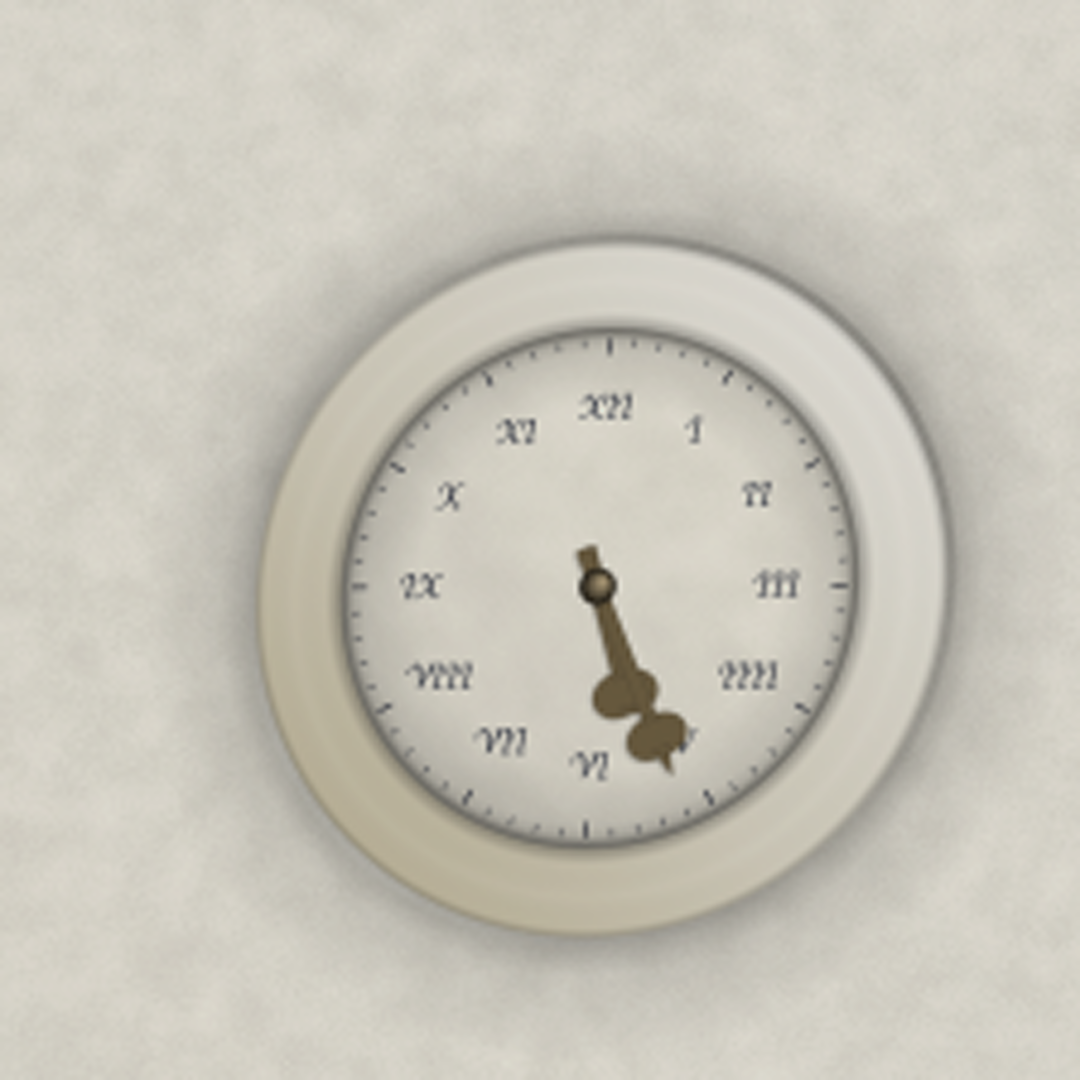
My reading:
5h26
